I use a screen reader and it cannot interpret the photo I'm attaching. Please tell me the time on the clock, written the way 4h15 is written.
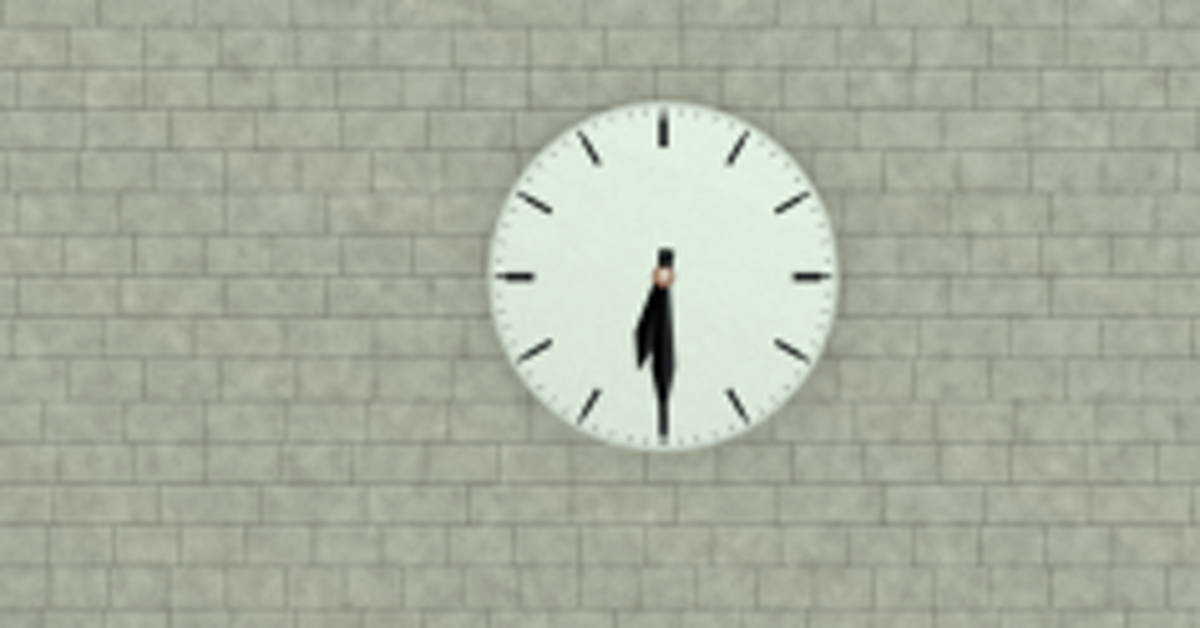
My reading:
6h30
